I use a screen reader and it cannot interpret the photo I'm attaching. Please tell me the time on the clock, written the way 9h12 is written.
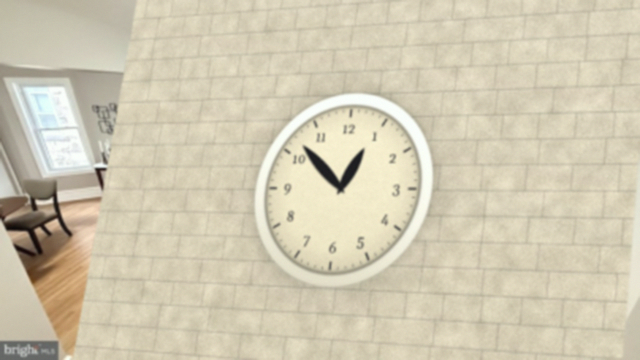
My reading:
12h52
